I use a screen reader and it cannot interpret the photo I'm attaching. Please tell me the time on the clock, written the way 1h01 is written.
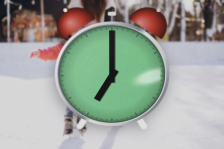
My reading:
7h00
